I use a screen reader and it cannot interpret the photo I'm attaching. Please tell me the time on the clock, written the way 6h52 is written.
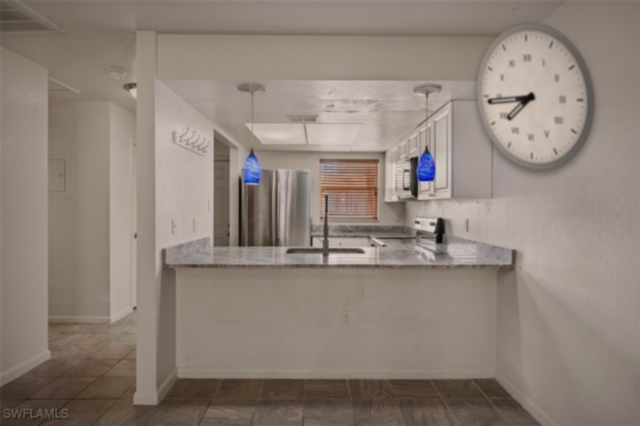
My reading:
7h44
